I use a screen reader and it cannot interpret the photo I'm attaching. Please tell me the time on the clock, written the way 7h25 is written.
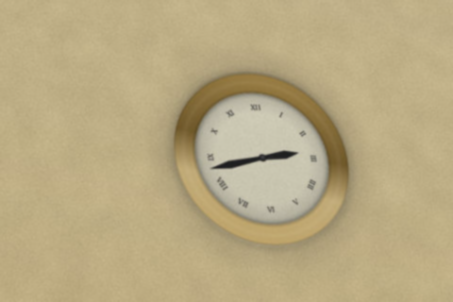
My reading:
2h43
